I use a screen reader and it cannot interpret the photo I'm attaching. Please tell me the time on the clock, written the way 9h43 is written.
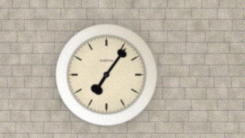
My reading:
7h06
